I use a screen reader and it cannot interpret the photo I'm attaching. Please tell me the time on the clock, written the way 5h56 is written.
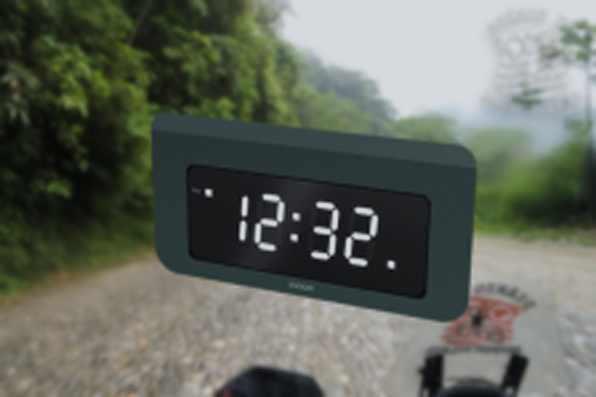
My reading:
12h32
